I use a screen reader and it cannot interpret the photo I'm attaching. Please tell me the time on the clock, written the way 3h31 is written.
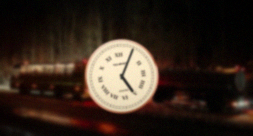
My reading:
5h05
